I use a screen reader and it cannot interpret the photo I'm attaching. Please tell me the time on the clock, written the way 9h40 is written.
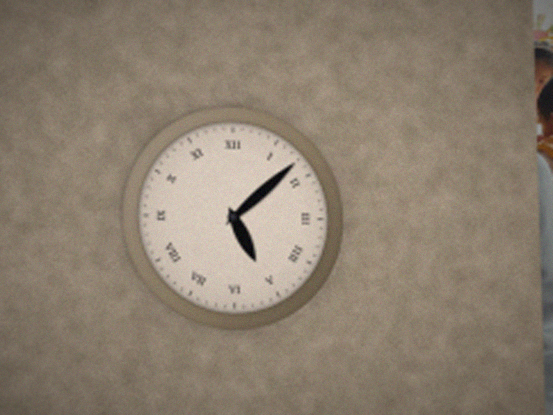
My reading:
5h08
